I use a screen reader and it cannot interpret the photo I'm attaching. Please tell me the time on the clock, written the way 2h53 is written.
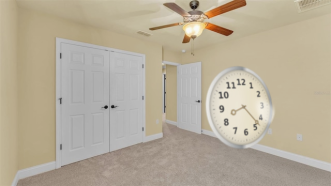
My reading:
8h23
